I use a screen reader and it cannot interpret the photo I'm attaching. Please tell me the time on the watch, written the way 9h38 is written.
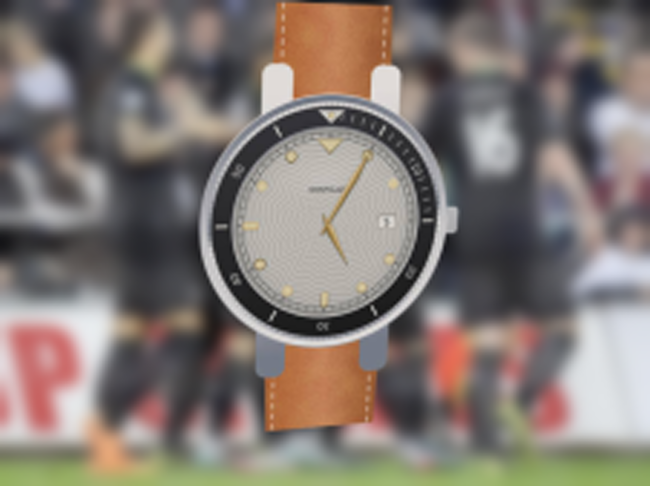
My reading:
5h05
